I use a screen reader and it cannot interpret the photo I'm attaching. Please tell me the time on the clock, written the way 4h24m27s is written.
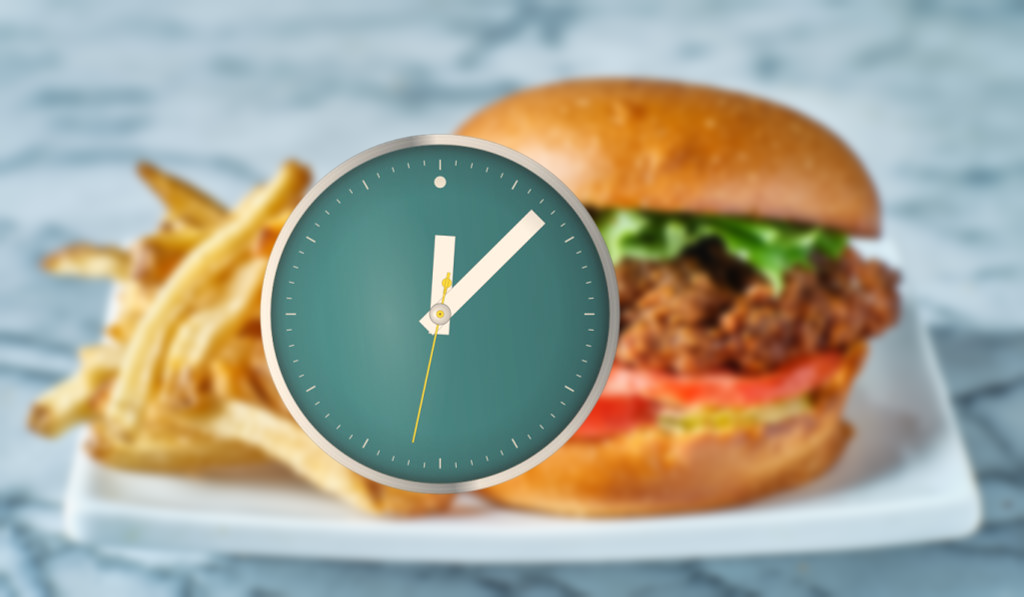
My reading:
12h07m32s
